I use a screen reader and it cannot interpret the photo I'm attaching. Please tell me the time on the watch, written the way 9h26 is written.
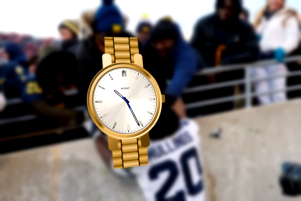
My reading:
10h26
